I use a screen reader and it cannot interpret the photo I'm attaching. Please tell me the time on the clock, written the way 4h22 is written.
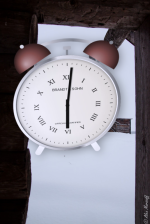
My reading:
6h01
